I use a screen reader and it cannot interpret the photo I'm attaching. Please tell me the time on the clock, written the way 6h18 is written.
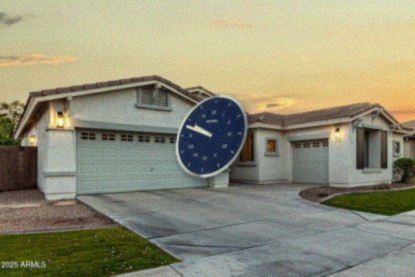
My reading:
9h48
